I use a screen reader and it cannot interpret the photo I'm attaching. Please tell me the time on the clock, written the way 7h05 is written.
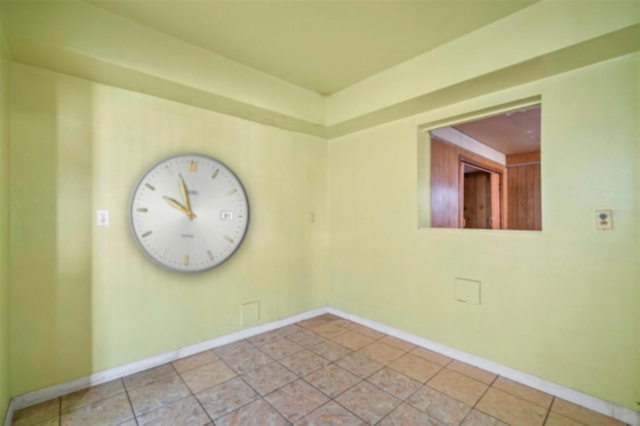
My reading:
9h57
